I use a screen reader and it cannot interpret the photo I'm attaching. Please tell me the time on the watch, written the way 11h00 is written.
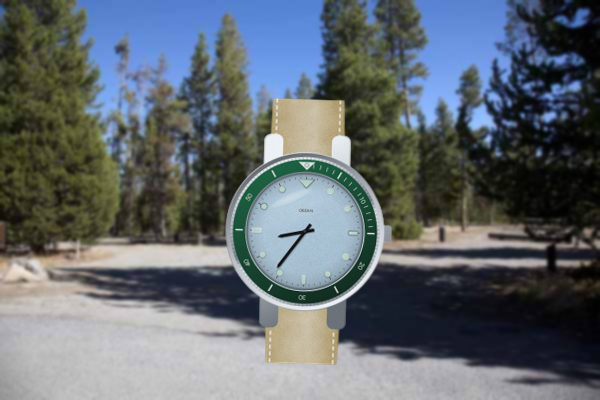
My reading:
8h36
